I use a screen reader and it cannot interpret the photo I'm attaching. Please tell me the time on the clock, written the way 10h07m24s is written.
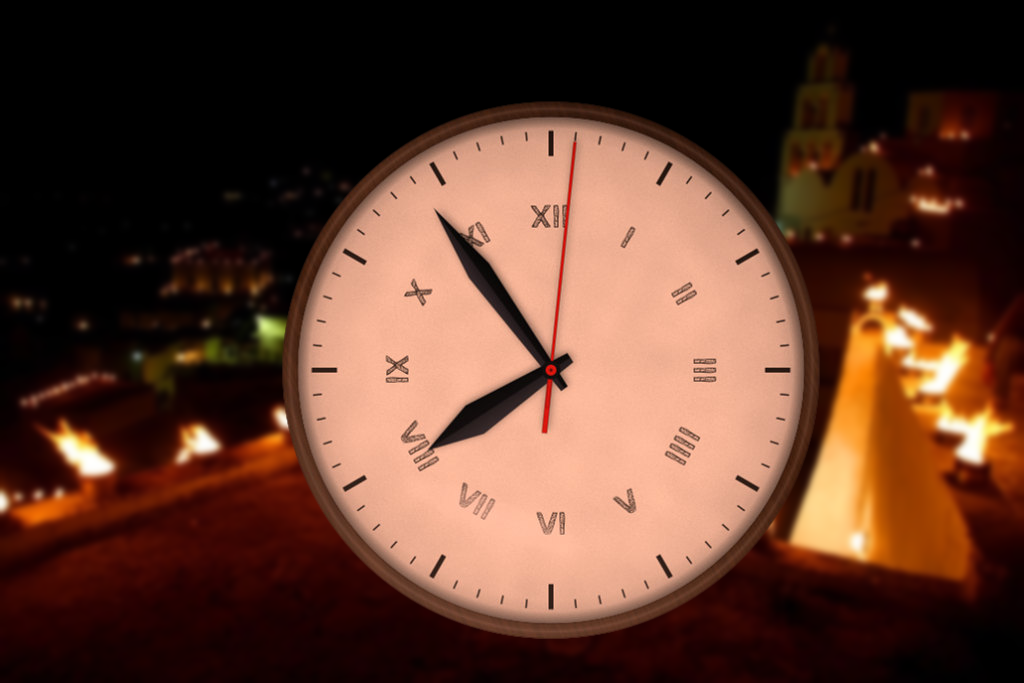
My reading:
7h54m01s
